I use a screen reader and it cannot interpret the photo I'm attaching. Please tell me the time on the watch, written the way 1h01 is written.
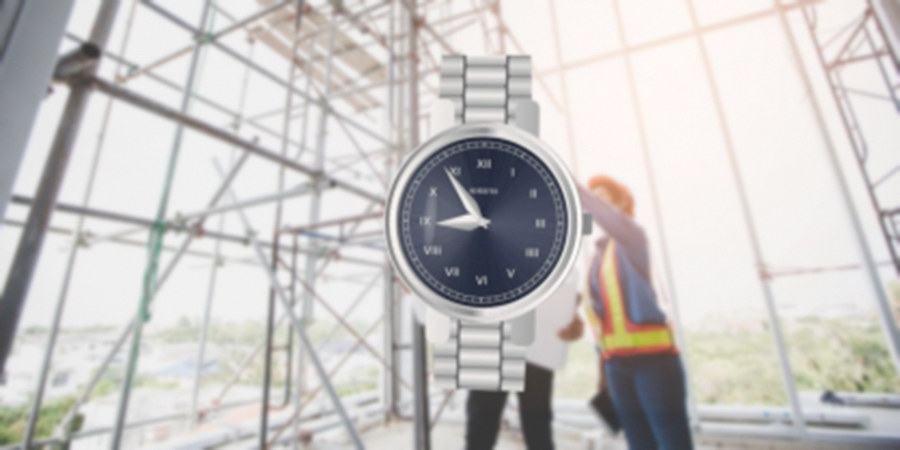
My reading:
8h54
